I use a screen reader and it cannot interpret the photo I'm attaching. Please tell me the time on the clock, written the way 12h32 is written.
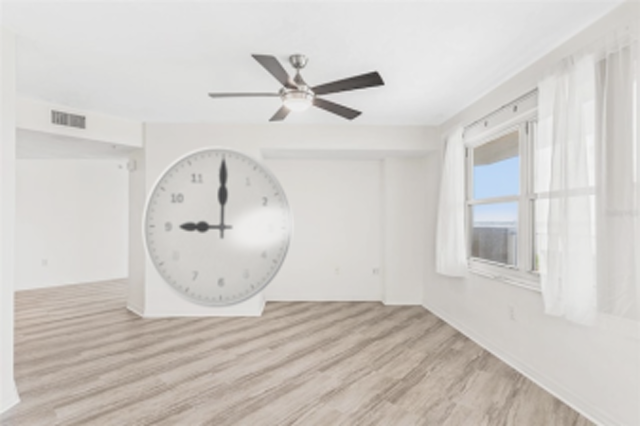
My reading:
9h00
